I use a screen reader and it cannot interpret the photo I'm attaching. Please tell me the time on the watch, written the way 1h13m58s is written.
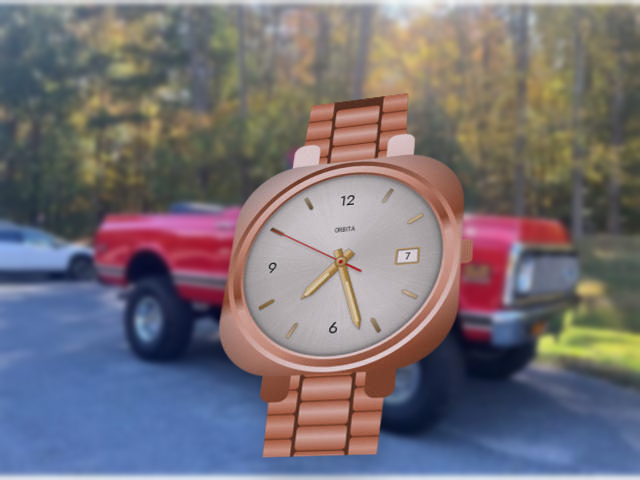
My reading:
7h26m50s
